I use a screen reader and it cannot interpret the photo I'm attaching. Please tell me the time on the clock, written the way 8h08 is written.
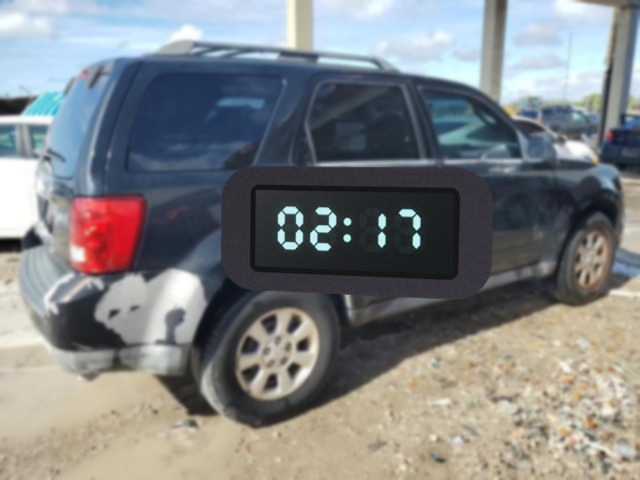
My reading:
2h17
